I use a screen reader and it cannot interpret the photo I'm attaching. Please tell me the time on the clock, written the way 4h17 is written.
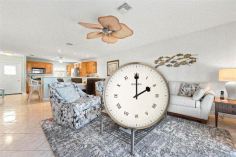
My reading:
2h00
